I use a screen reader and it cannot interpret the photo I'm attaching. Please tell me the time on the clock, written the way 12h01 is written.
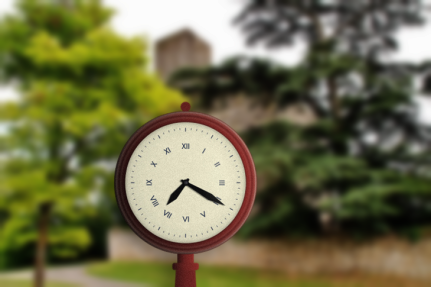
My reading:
7h20
